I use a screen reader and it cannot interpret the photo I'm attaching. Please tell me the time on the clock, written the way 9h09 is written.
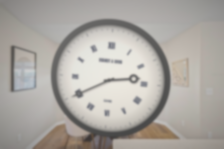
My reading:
2h40
